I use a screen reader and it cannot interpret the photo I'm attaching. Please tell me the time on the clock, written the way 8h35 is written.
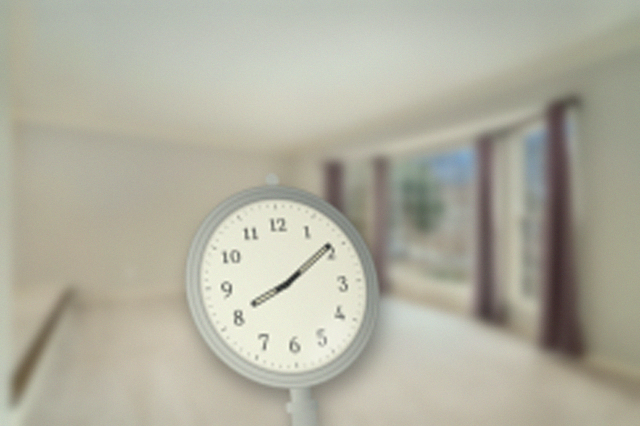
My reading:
8h09
